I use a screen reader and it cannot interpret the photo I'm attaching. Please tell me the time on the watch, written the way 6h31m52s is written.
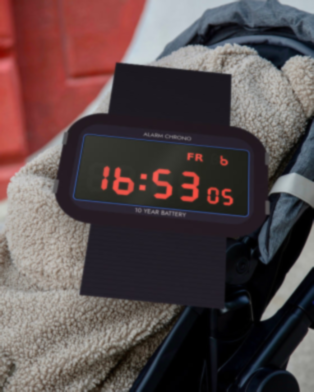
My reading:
16h53m05s
